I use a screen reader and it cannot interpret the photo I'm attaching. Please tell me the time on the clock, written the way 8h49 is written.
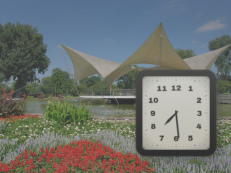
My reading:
7h29
